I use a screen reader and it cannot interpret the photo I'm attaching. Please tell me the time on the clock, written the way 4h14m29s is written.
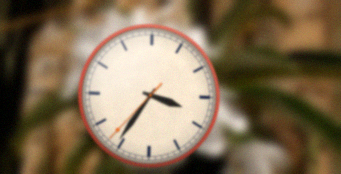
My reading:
3h35m37s
